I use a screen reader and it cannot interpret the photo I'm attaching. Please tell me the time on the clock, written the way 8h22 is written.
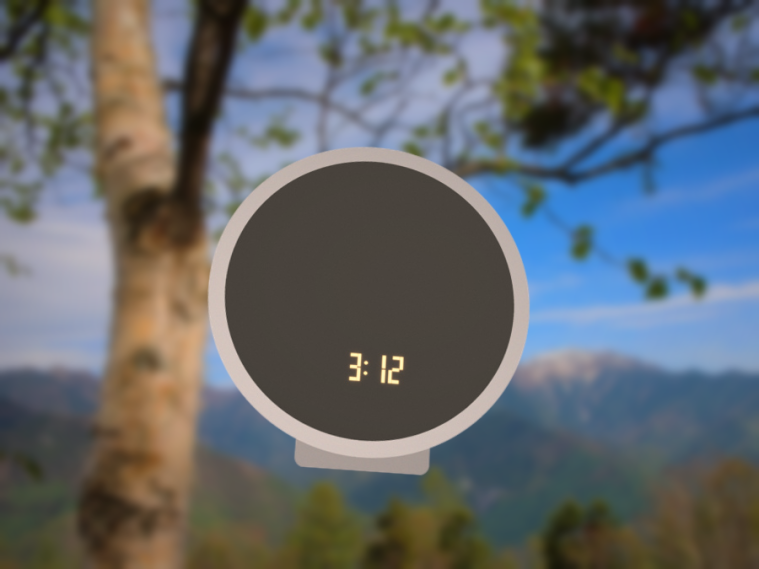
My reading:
3h12
